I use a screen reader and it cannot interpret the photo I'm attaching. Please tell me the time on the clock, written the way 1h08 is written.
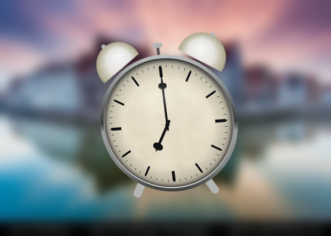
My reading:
7h00
